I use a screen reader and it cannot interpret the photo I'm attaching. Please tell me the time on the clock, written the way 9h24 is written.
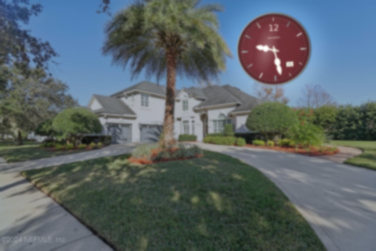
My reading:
9h28
